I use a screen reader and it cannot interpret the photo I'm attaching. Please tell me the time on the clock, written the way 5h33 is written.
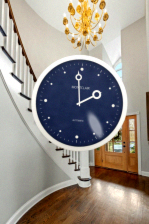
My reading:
1h59
